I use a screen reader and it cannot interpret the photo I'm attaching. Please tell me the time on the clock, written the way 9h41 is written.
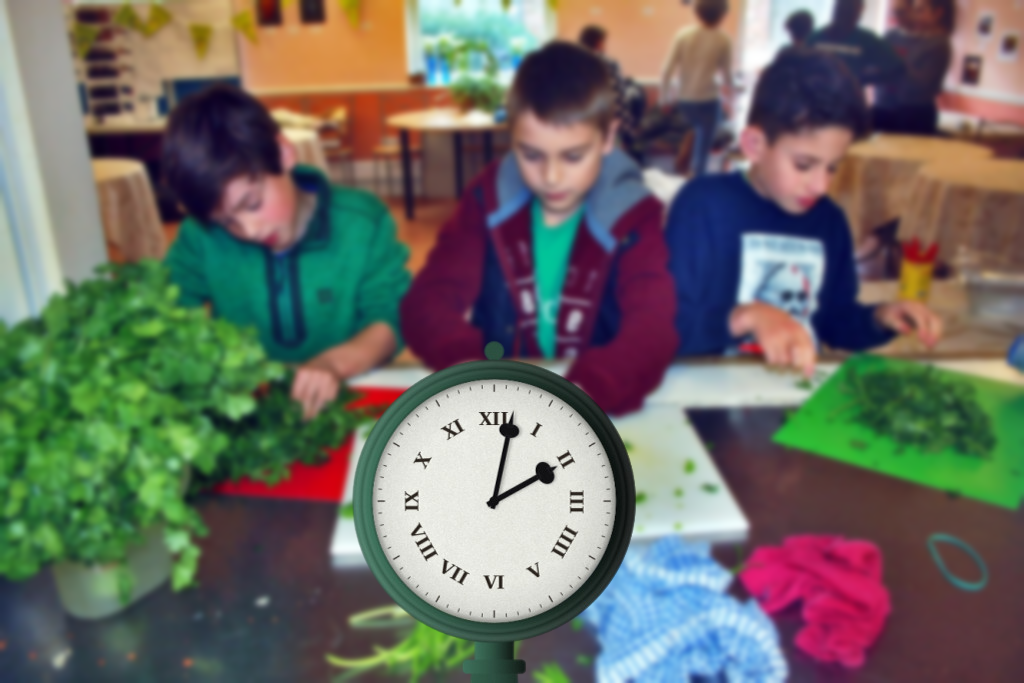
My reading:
2h02
